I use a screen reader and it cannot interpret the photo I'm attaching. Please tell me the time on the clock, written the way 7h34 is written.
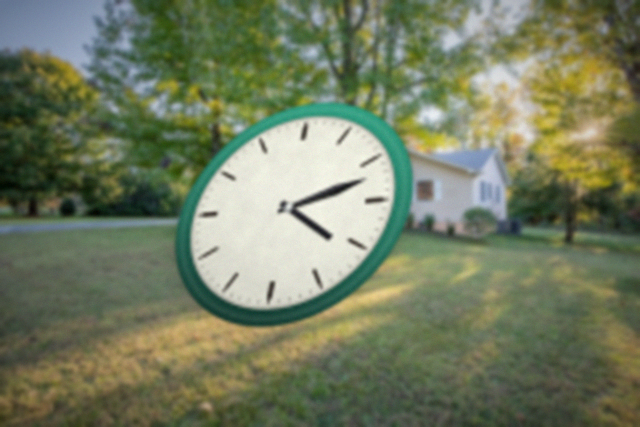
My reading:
4h12
